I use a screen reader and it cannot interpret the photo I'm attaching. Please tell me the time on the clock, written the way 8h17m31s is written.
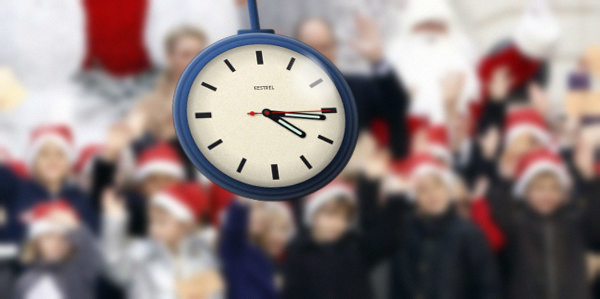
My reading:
4h16m15s
